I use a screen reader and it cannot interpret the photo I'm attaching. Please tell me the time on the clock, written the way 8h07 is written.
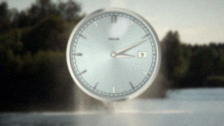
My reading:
3h11
